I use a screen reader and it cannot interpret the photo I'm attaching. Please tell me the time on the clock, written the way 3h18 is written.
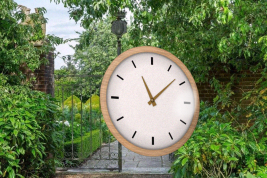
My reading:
11h08
